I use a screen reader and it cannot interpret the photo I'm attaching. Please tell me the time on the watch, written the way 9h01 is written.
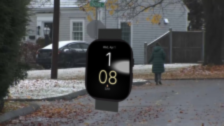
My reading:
1h08
